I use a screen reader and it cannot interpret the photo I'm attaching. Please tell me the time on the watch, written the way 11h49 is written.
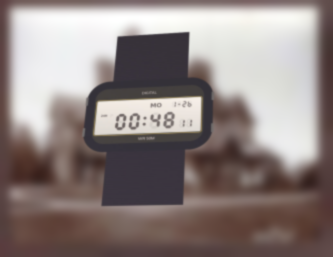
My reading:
0h48
